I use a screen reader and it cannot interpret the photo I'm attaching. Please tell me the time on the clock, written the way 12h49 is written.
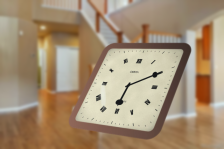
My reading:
6h10
